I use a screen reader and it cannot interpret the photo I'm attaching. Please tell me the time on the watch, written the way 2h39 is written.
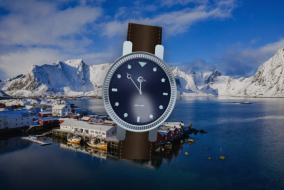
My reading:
11h53
